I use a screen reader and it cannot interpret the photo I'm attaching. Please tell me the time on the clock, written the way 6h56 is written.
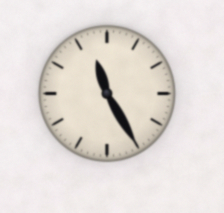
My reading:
11h25
